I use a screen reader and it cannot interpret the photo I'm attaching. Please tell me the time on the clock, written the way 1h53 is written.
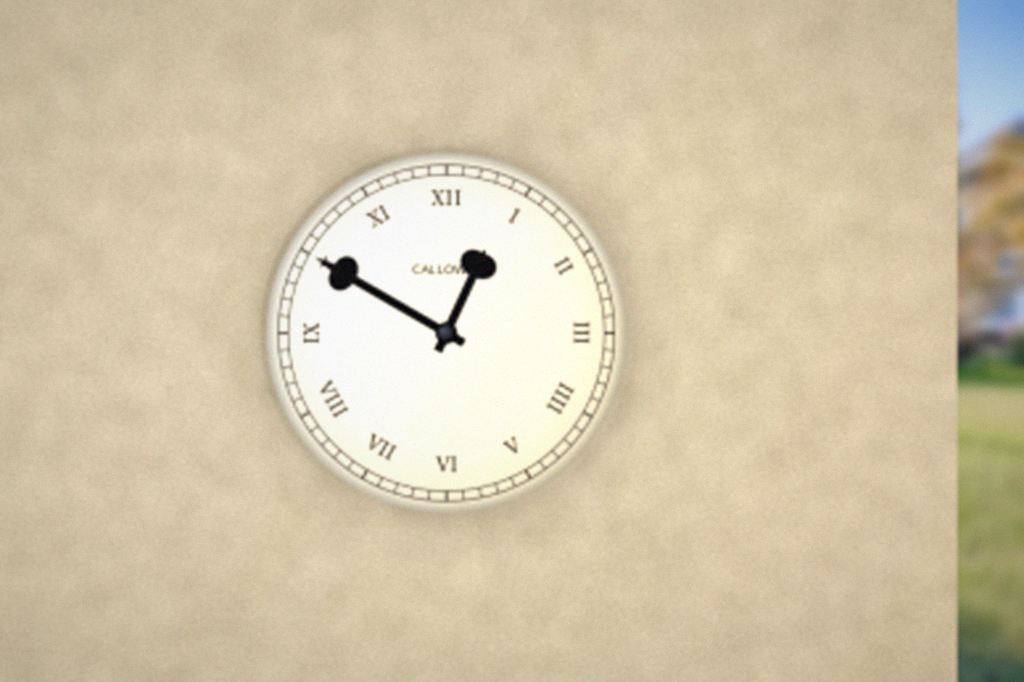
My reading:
12h50
